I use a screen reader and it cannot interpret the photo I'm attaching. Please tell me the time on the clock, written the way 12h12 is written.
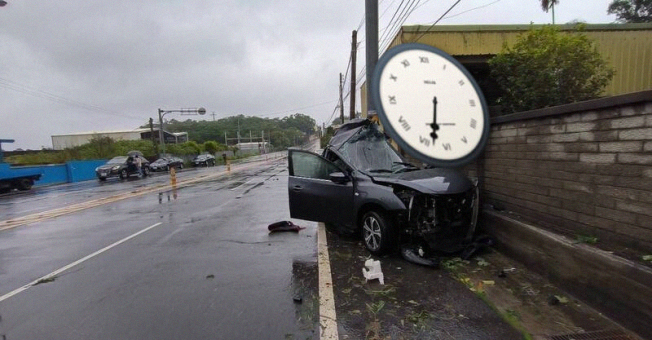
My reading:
6h33
